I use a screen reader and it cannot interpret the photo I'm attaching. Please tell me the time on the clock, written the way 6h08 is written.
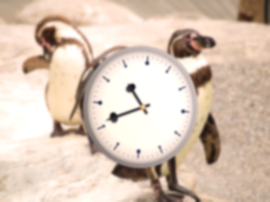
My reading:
10h41
